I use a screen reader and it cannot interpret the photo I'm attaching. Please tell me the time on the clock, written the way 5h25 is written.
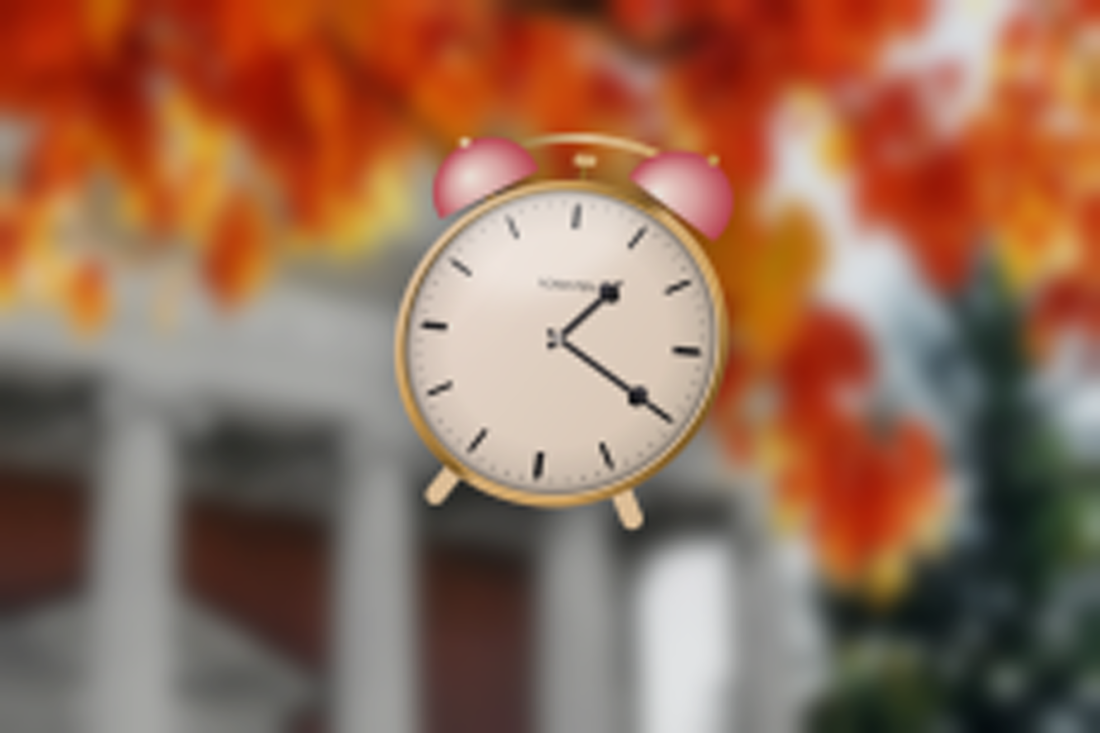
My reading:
1h20
